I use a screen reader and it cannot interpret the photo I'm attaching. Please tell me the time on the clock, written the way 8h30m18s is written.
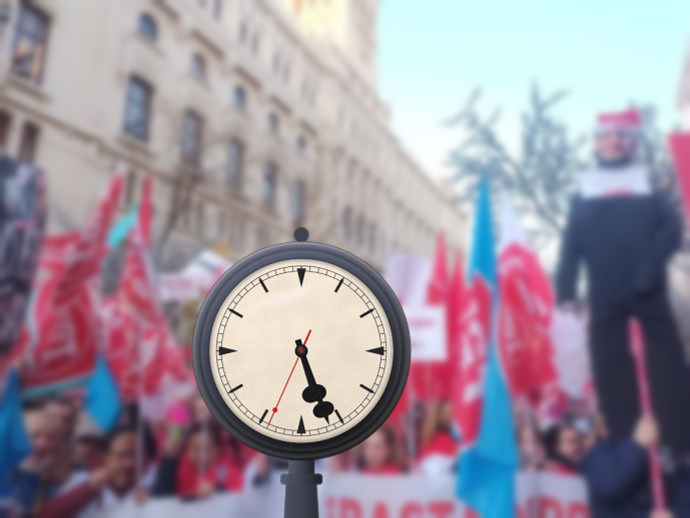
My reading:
5h26m34s
